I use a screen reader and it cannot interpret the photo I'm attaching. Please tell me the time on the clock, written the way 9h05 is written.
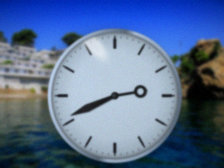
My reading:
2h41
